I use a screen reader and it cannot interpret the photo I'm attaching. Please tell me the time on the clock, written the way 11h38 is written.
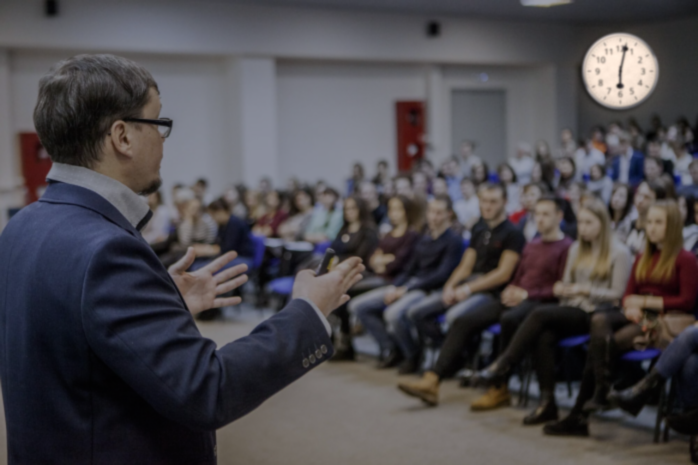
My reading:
6h02
